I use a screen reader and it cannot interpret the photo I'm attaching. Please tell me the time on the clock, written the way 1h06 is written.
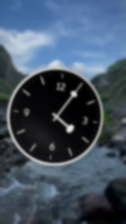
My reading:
4h05
